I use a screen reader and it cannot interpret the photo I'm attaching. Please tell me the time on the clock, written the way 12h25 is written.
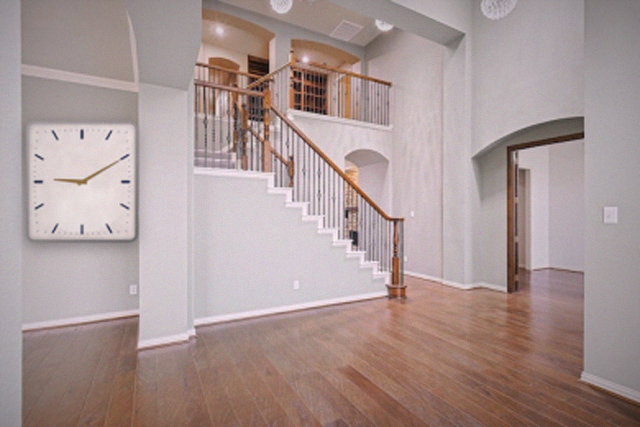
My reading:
9h10
